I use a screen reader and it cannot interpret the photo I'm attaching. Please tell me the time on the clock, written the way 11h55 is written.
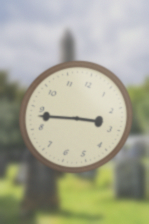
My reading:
2h43
